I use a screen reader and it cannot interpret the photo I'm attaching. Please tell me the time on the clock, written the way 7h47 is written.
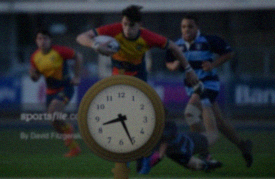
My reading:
8h26
